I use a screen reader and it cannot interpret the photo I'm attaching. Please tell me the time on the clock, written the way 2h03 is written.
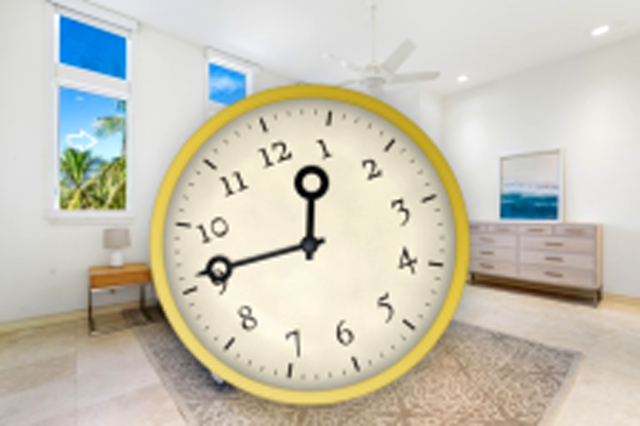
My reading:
12h46
